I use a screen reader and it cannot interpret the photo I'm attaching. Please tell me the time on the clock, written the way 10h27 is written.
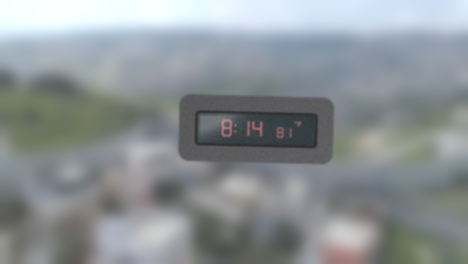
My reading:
8h14
